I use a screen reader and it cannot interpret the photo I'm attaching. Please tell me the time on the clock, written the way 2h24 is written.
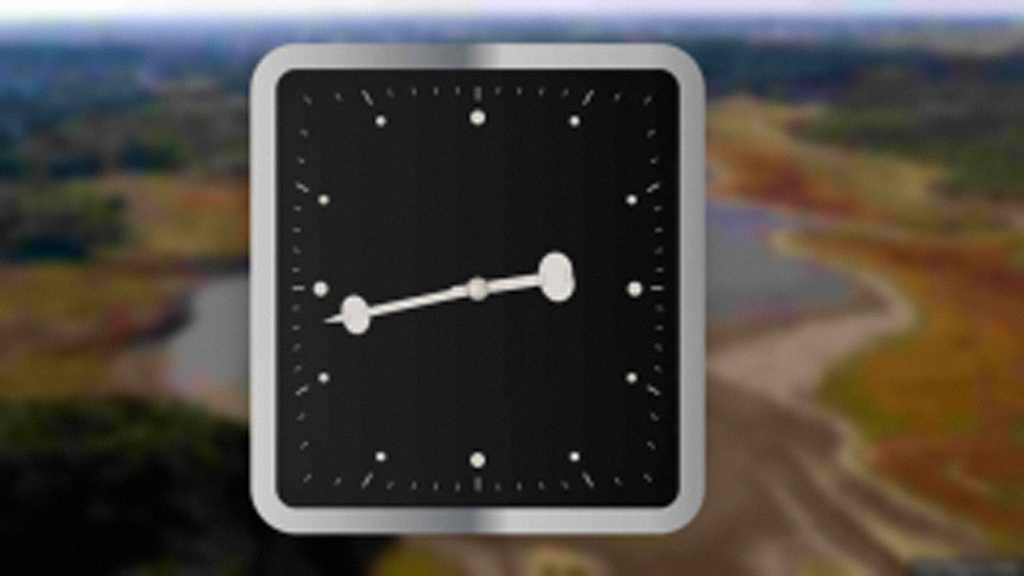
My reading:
2h43
